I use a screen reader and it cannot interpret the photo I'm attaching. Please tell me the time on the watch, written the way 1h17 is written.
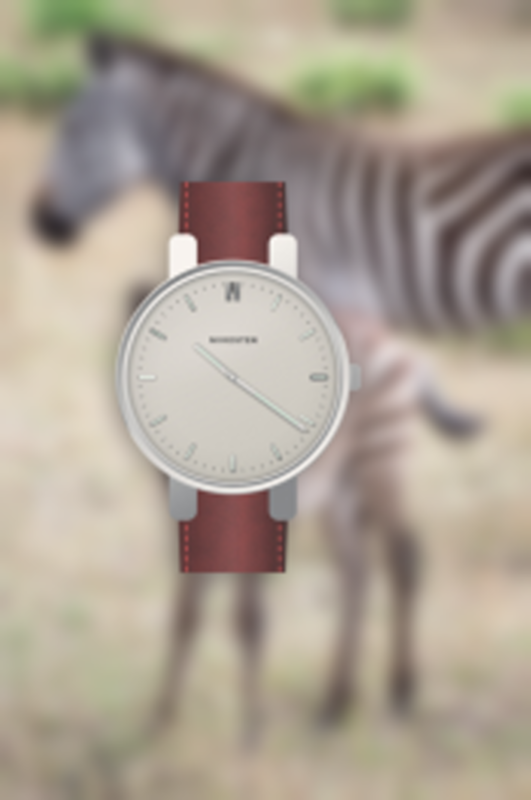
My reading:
10h21
